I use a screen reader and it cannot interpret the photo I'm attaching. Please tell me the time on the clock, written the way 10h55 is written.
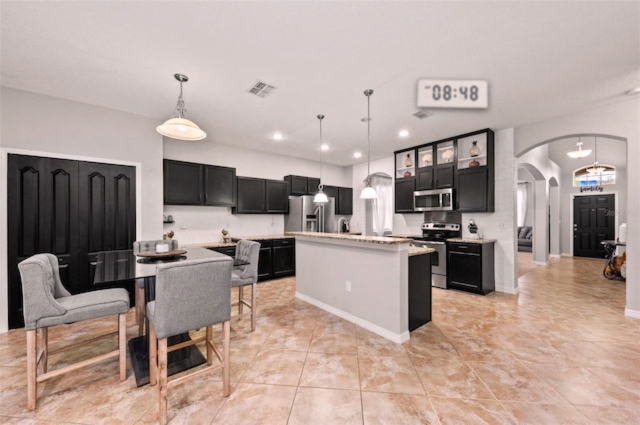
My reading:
8h48
